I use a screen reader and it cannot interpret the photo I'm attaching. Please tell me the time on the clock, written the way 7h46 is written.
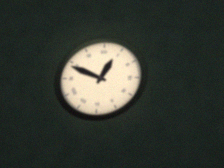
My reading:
12h49
